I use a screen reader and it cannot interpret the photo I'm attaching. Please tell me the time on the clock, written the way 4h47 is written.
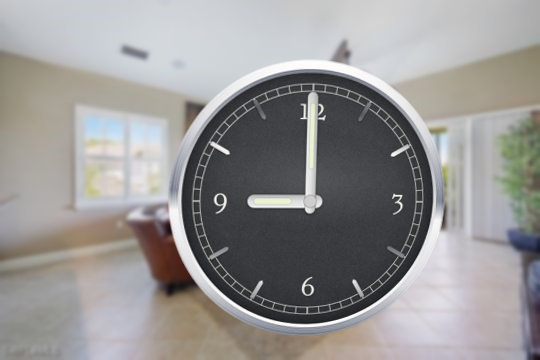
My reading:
9h00
